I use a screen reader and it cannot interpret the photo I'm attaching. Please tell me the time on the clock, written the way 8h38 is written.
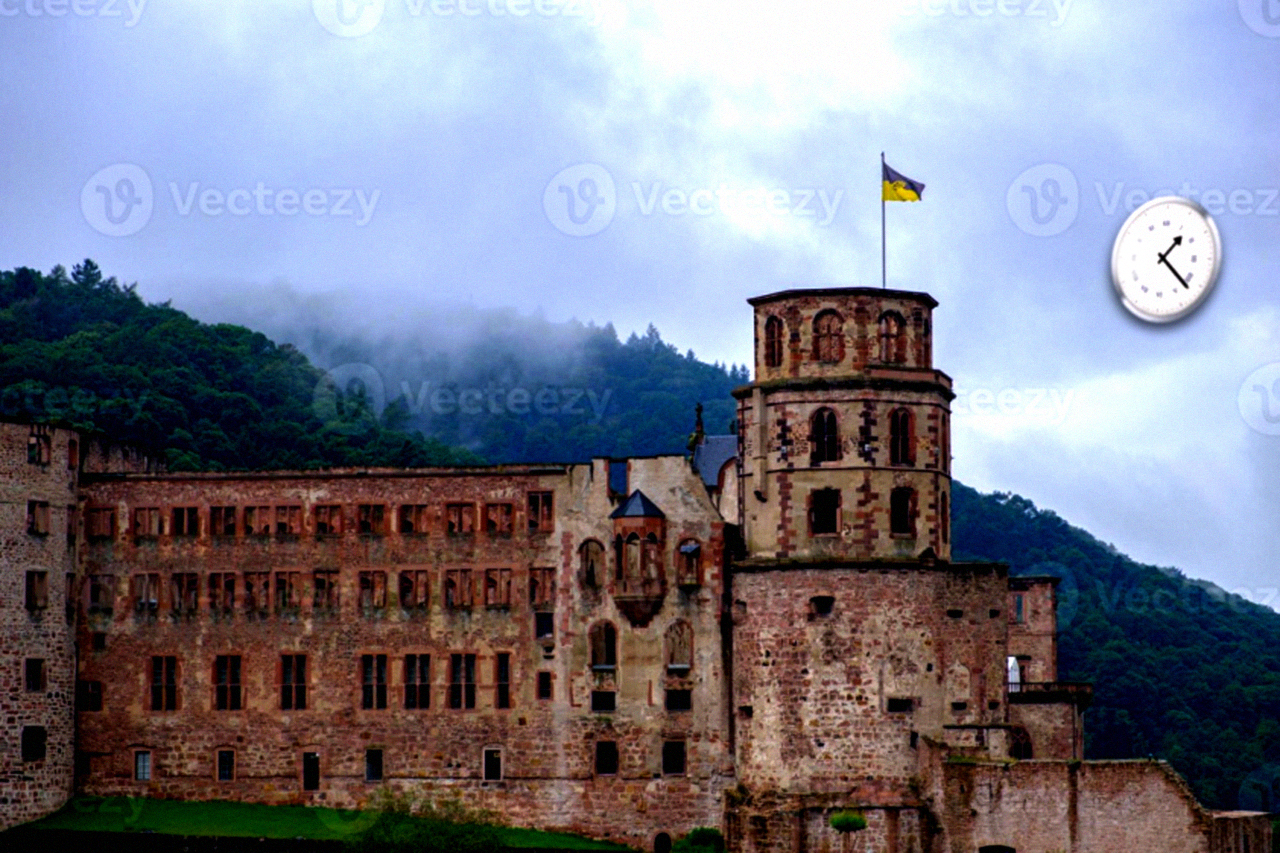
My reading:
1h22
